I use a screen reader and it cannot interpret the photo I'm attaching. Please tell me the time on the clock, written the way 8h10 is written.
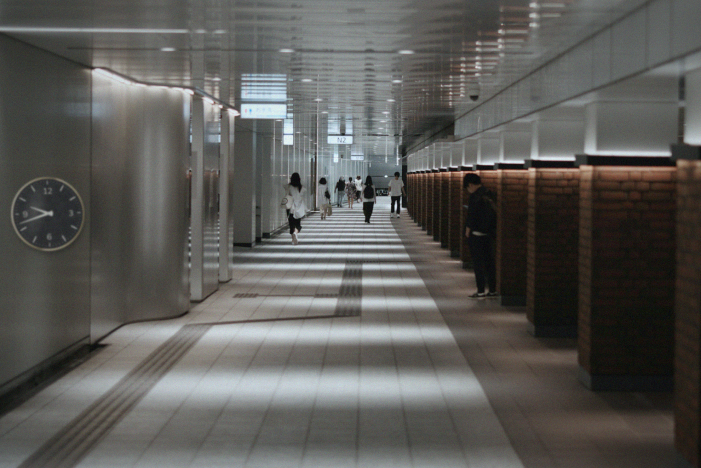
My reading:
9h42
